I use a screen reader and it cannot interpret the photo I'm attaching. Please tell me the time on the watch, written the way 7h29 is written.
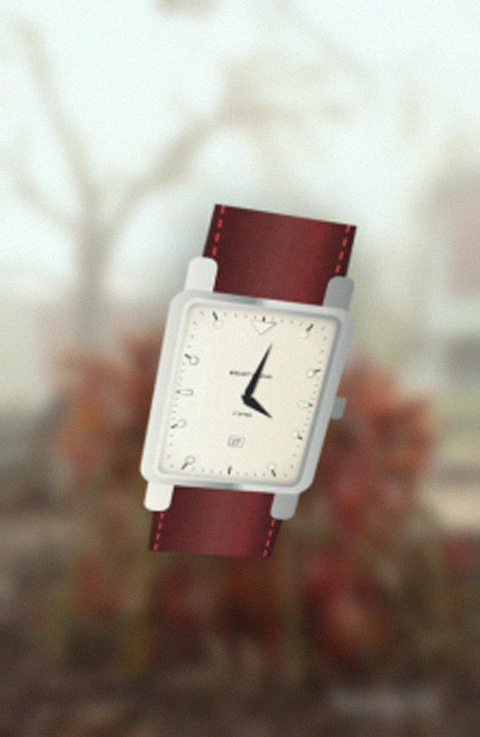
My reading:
4h02
